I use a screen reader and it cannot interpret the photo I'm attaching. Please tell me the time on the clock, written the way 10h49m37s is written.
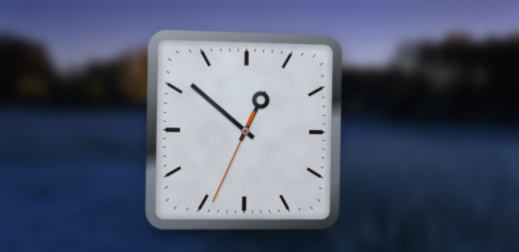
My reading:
12h51m34s
